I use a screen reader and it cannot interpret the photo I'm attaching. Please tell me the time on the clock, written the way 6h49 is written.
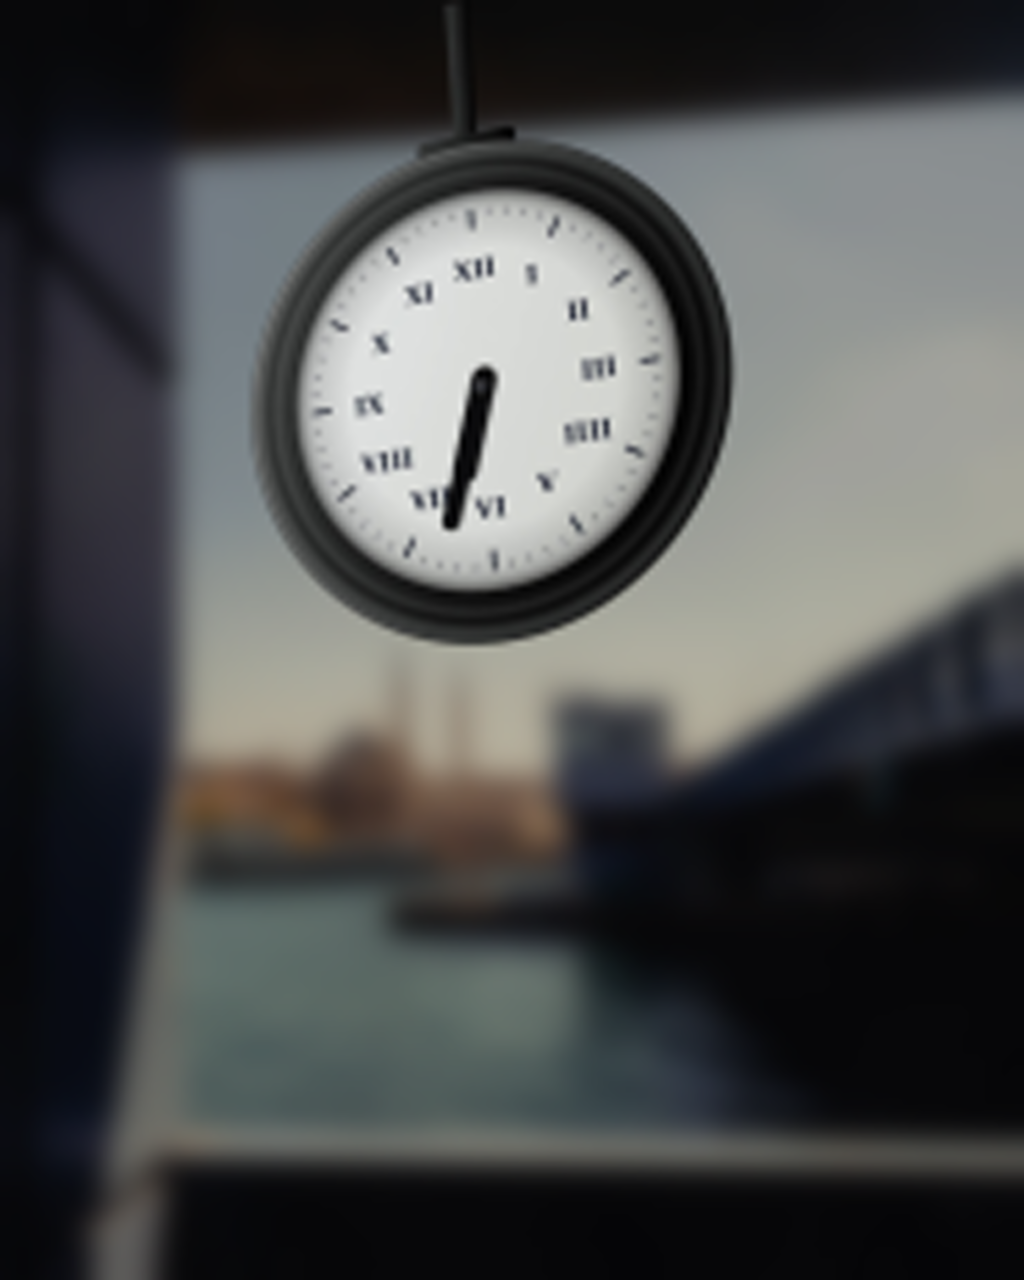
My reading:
6h33
